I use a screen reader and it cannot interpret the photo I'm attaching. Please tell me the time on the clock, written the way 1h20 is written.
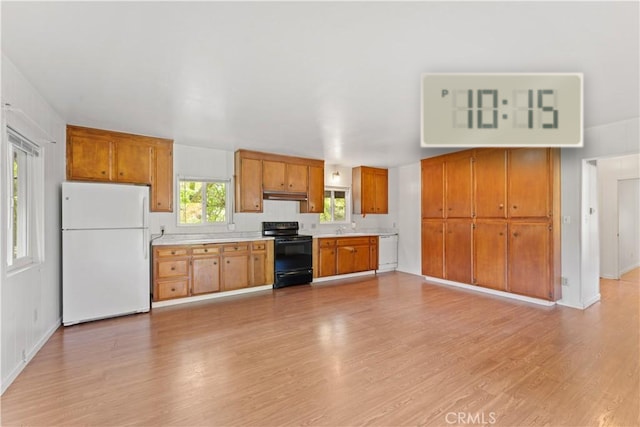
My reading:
10h15
